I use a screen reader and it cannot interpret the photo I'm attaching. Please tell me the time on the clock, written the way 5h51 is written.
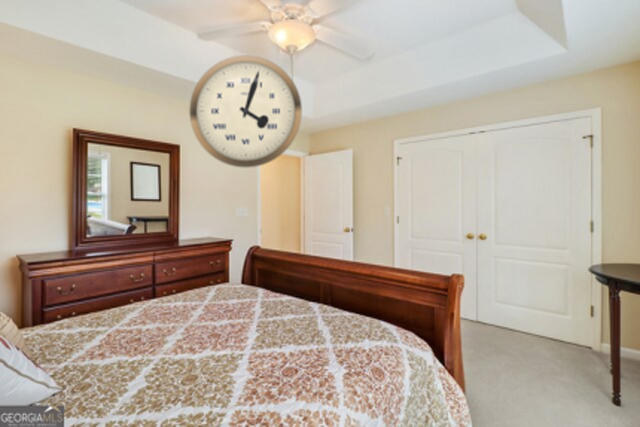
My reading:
4h03
